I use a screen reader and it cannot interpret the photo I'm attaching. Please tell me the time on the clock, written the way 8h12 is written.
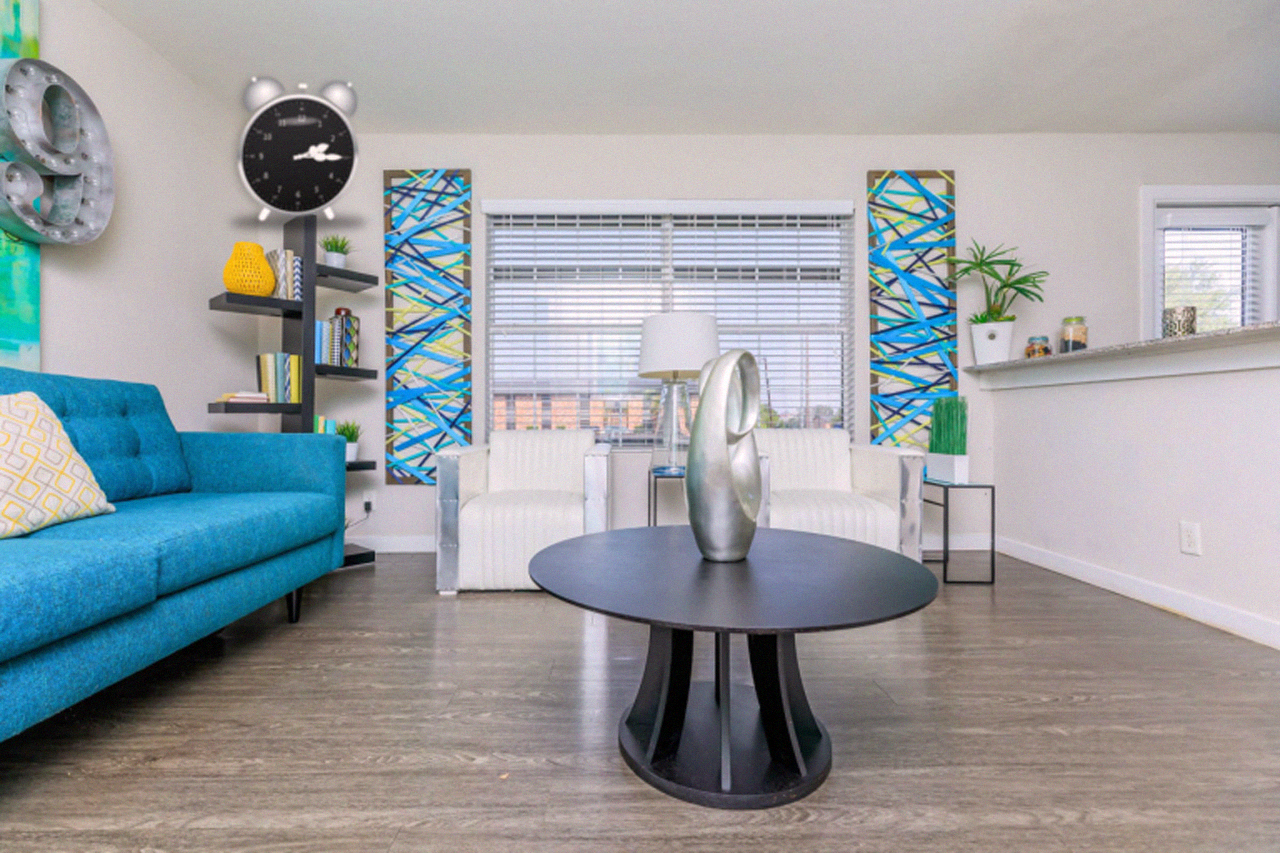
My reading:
2h15
